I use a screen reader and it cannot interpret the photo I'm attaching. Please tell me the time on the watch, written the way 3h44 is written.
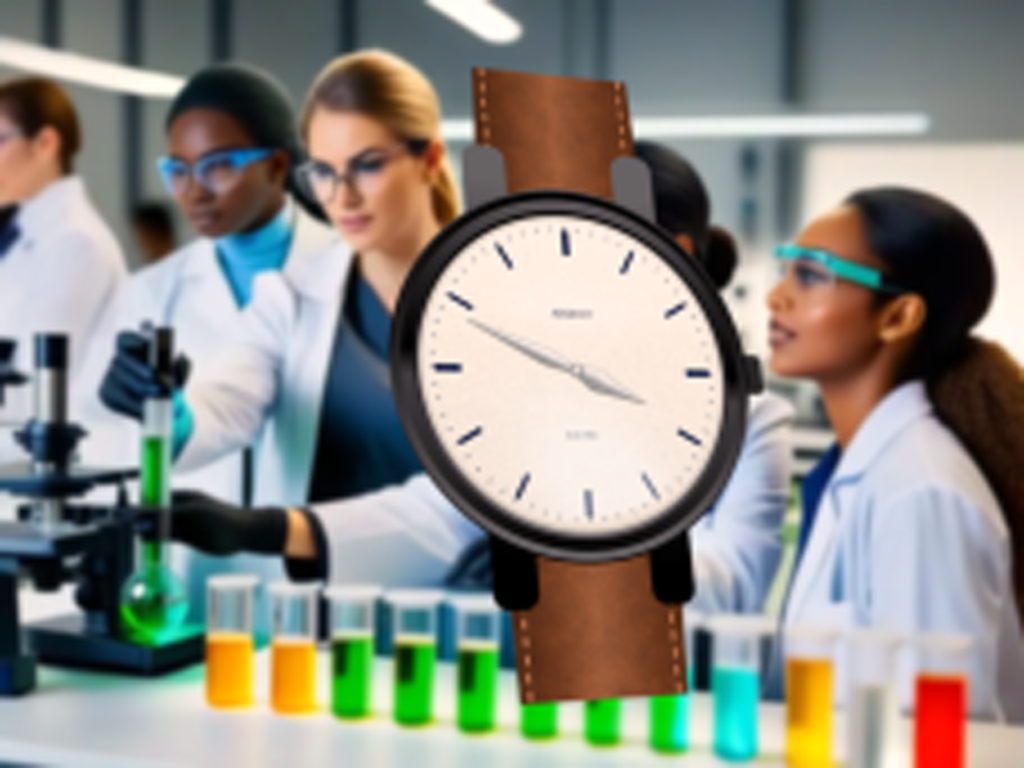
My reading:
3h49
